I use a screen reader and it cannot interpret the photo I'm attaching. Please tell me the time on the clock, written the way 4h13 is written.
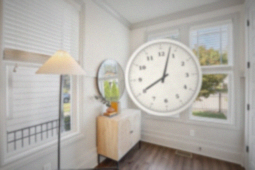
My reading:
8h03
